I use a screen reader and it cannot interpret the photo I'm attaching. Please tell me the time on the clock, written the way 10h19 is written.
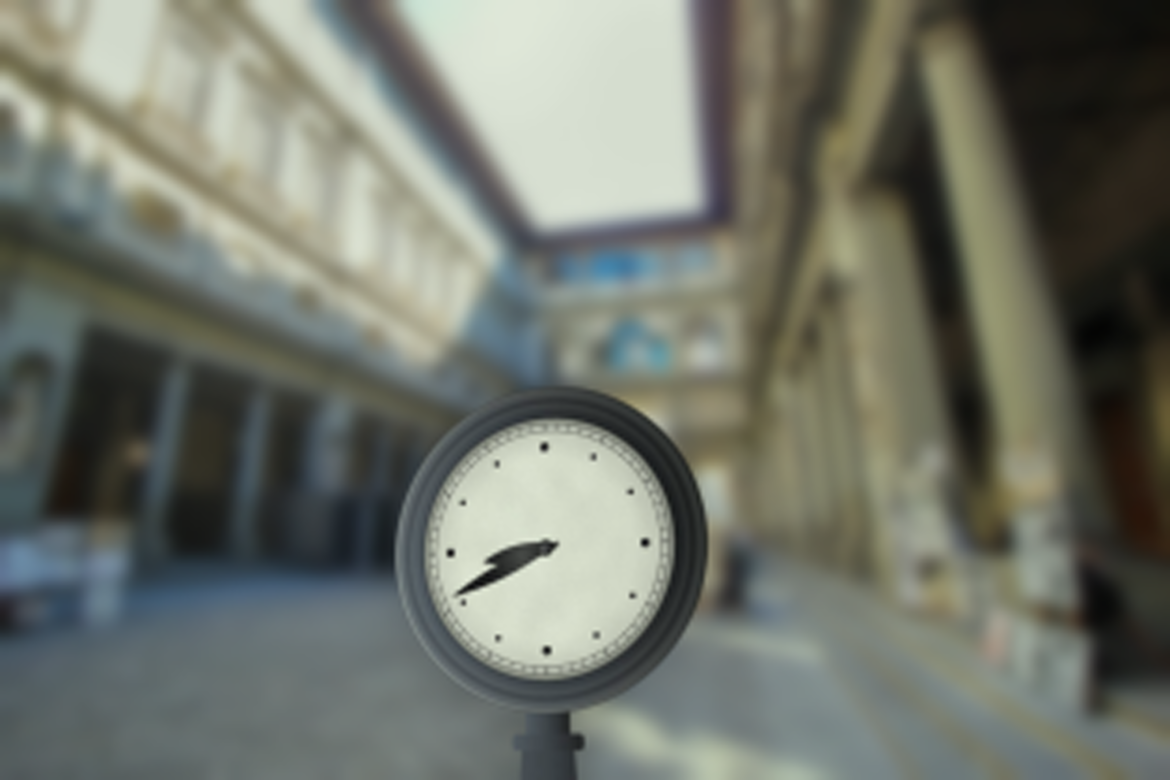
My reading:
8h41
